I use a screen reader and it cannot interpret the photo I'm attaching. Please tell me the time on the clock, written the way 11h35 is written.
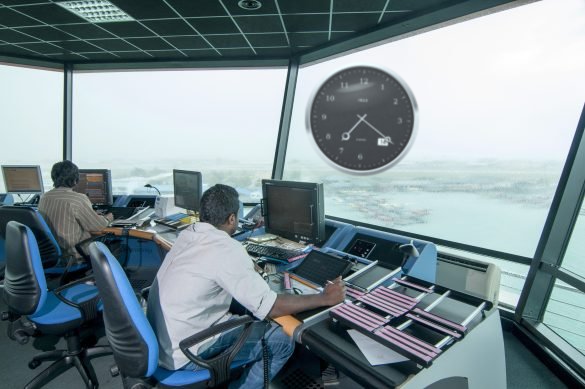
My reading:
7h21
